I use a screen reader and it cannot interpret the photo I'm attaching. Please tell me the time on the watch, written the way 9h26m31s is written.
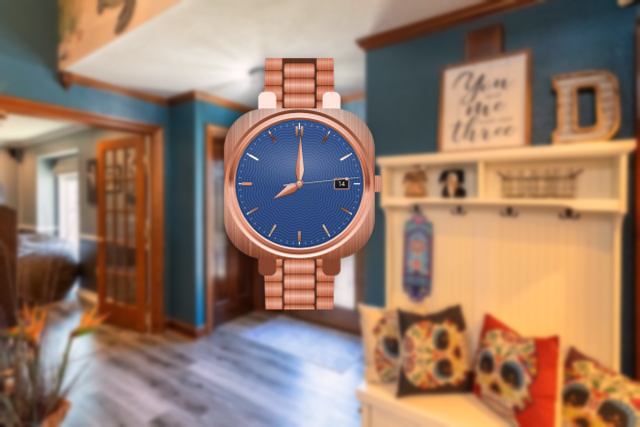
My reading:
8h00m14s
